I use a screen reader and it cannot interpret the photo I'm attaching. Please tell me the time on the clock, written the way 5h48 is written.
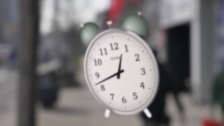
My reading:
12h42
